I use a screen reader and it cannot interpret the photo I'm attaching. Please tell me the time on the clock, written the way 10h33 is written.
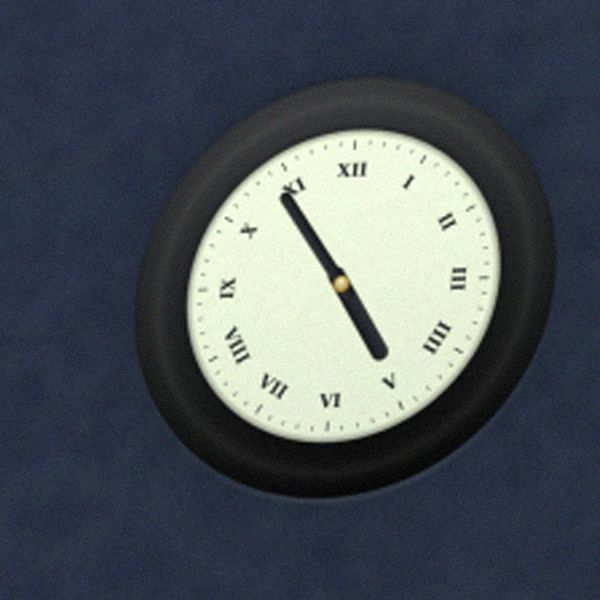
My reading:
4h54
